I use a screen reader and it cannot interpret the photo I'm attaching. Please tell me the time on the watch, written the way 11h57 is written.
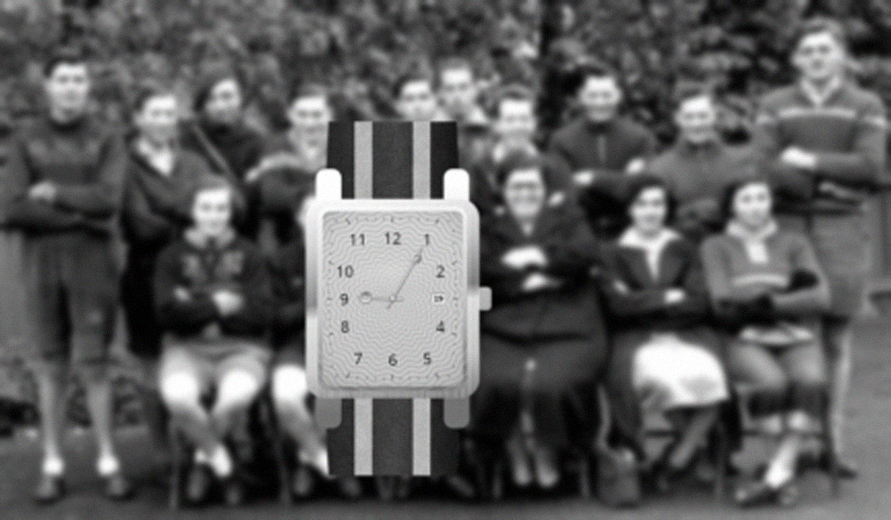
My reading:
9h05
